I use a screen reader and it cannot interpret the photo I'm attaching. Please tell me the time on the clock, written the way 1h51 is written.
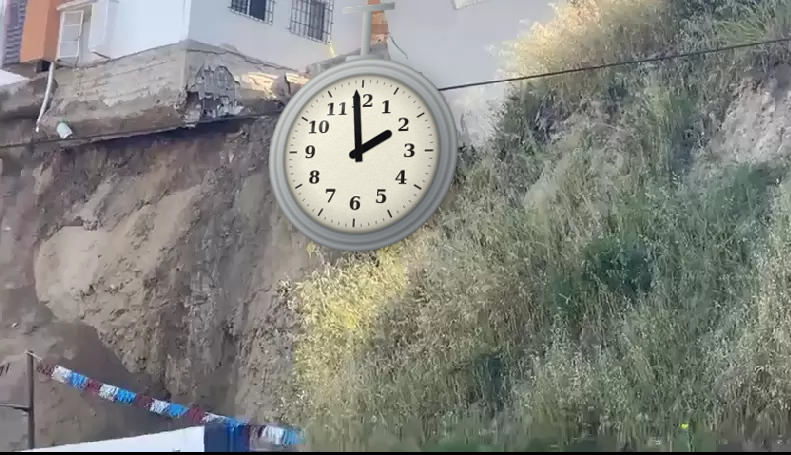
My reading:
1h59
